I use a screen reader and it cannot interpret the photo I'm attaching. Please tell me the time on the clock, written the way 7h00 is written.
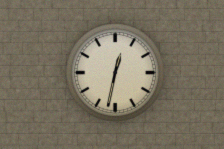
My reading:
12h32
